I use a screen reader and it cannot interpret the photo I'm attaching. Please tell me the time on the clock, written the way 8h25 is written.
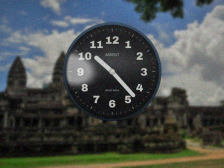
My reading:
10h23
